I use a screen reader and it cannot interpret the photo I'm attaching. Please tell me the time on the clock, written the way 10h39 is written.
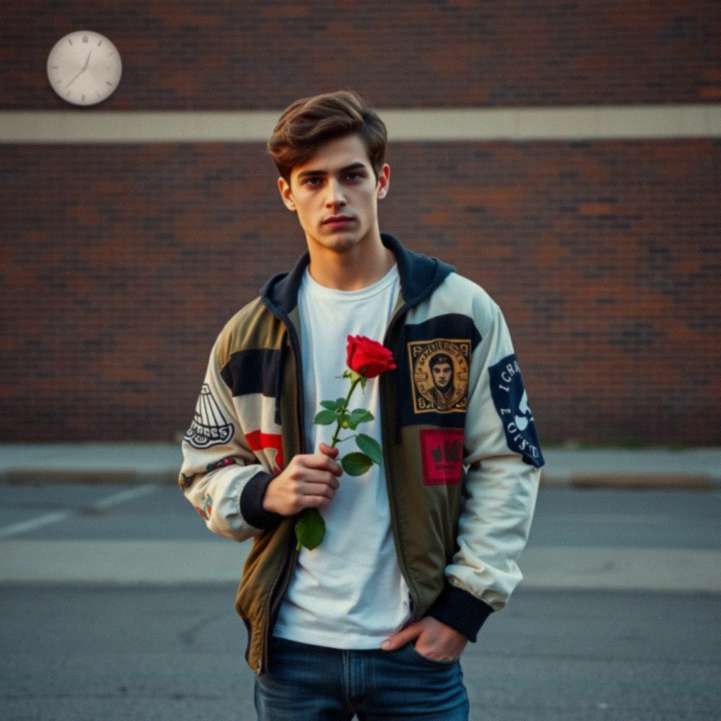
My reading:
12h37
